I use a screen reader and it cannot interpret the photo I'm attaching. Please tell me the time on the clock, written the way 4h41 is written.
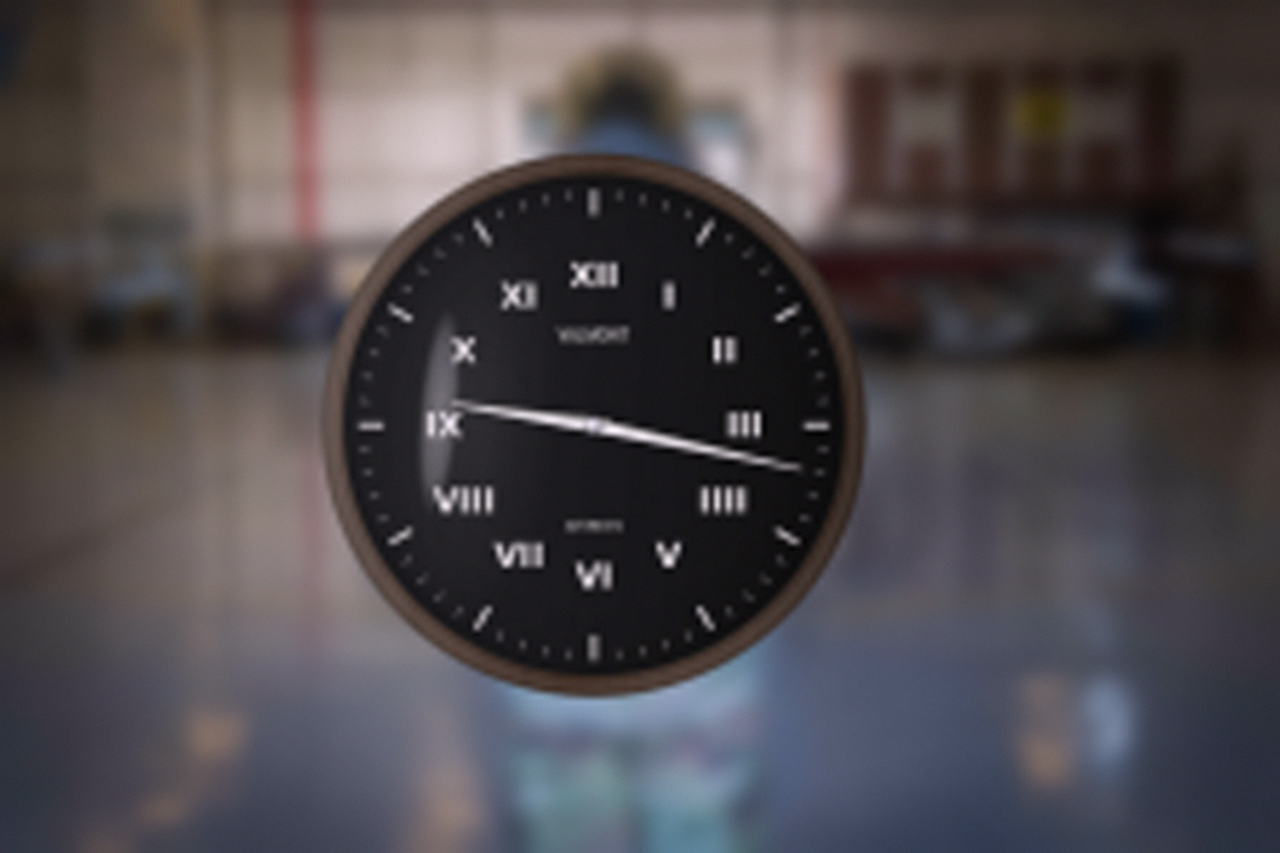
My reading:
9h17
